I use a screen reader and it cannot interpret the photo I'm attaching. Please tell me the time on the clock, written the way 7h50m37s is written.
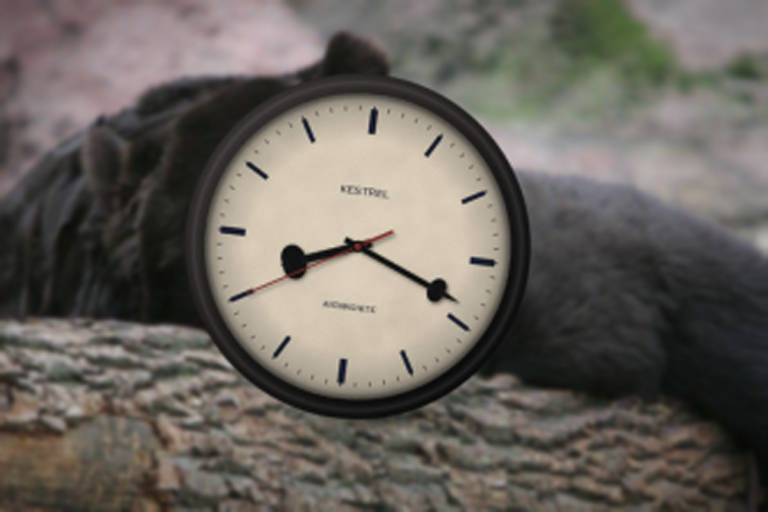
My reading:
8h18m40s
